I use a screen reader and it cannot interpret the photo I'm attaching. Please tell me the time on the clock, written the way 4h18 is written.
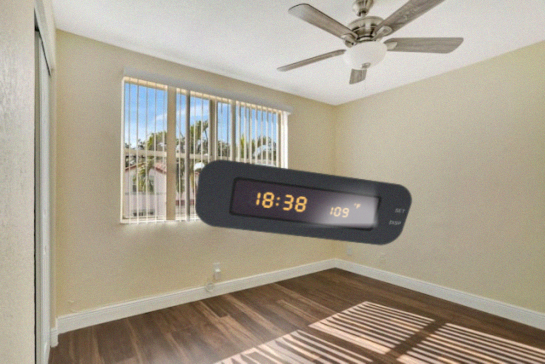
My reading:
18h38
